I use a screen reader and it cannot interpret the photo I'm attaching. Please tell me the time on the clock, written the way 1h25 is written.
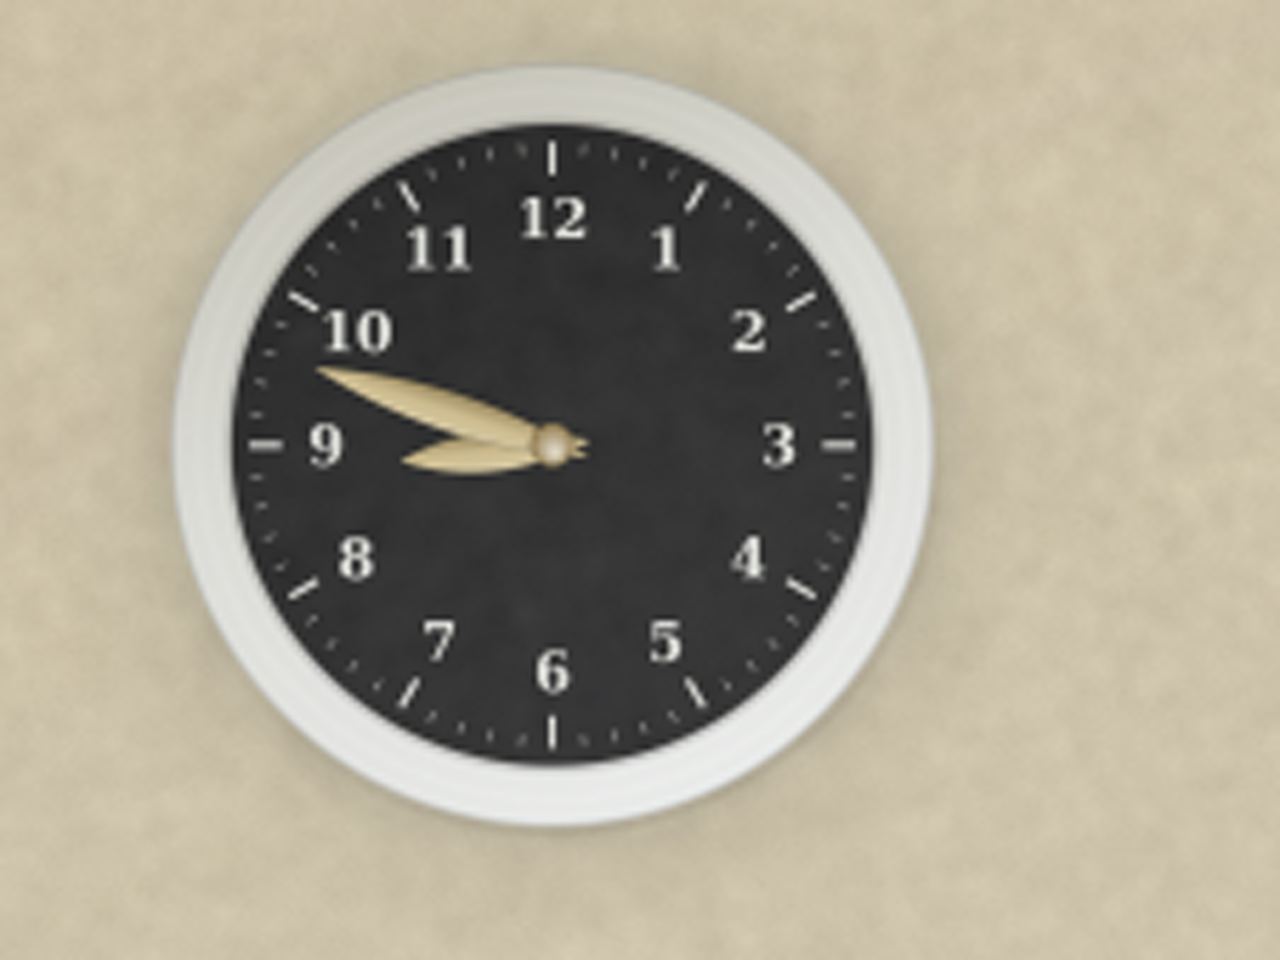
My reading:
8h48
